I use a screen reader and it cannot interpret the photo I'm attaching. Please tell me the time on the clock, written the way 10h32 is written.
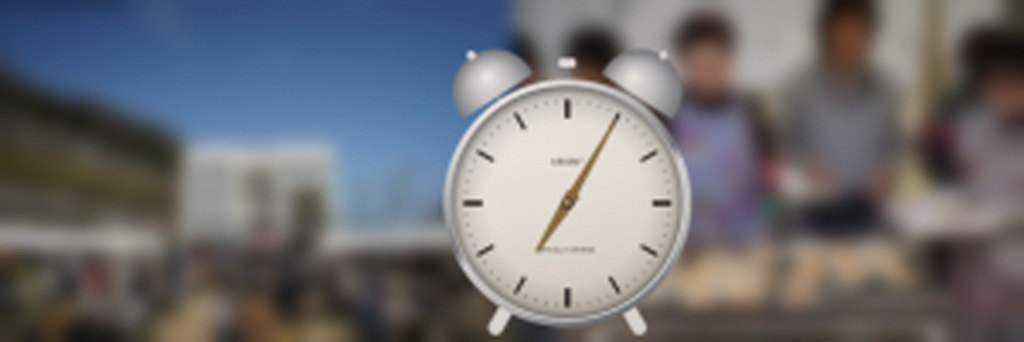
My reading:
7h05
